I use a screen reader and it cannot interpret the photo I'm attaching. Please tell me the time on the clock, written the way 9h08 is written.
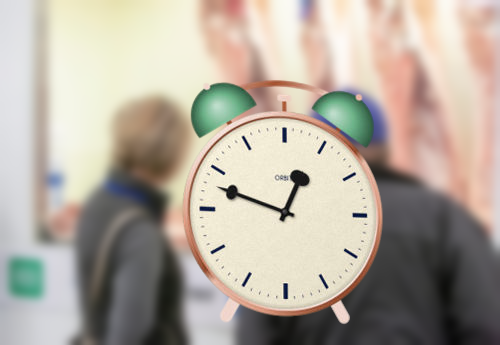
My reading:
12h48
